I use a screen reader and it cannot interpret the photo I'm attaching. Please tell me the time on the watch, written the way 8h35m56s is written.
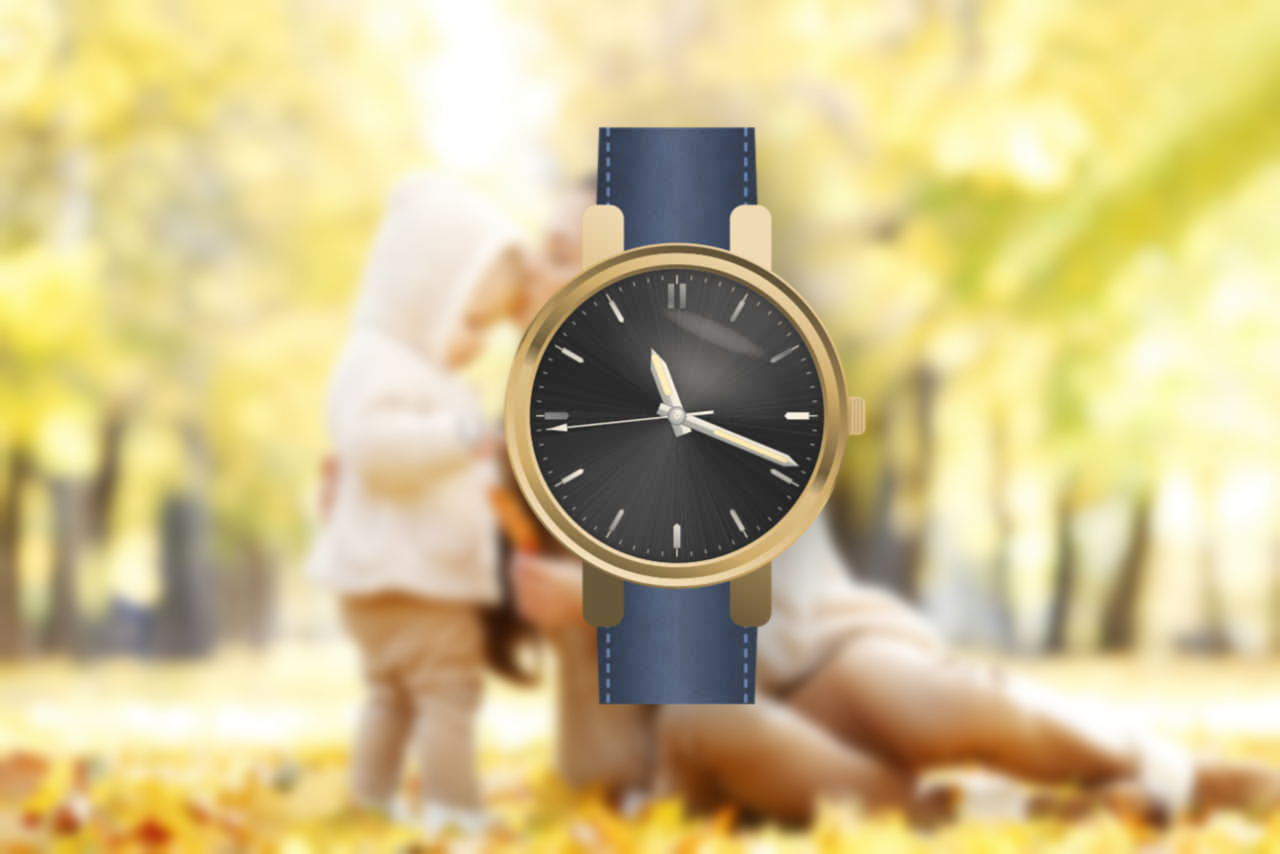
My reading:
11h18m44s
